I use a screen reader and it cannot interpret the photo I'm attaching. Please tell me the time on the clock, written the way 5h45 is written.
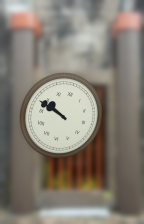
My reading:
9h48
